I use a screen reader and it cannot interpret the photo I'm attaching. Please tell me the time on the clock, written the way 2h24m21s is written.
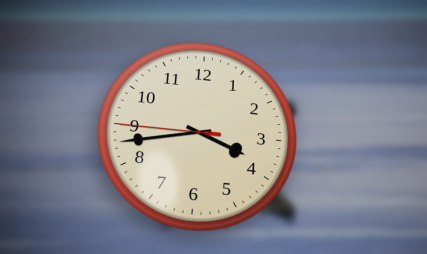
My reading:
3h42m45s
